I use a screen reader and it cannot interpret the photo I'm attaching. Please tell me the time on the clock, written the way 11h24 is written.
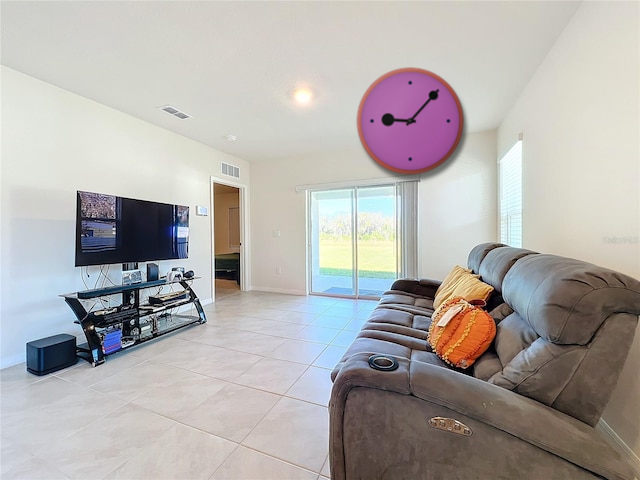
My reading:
9h07
